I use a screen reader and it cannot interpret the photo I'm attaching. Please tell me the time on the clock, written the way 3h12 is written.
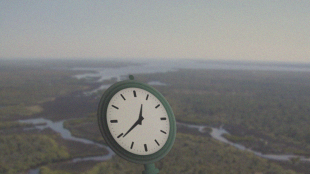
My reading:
12h39
